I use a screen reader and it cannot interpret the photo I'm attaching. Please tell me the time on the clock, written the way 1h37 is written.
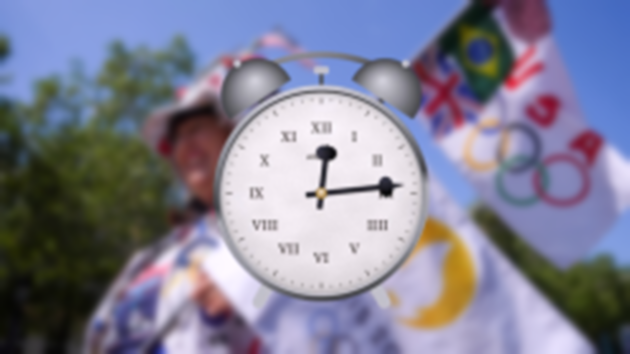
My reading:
12h14
